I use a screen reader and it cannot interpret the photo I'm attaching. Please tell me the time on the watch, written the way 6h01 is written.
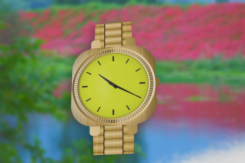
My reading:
10h20
